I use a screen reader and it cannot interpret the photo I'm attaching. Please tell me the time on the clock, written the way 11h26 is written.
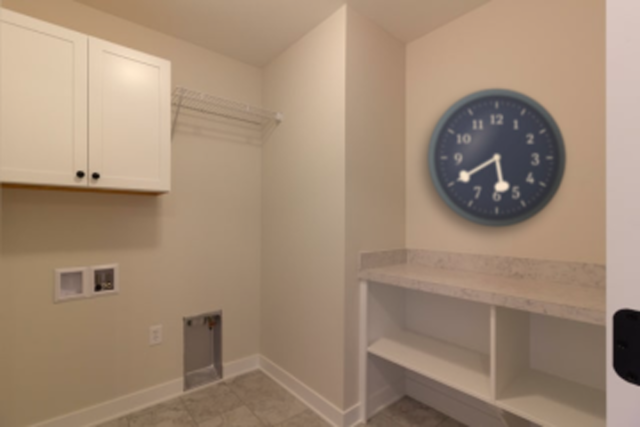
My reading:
5h40
